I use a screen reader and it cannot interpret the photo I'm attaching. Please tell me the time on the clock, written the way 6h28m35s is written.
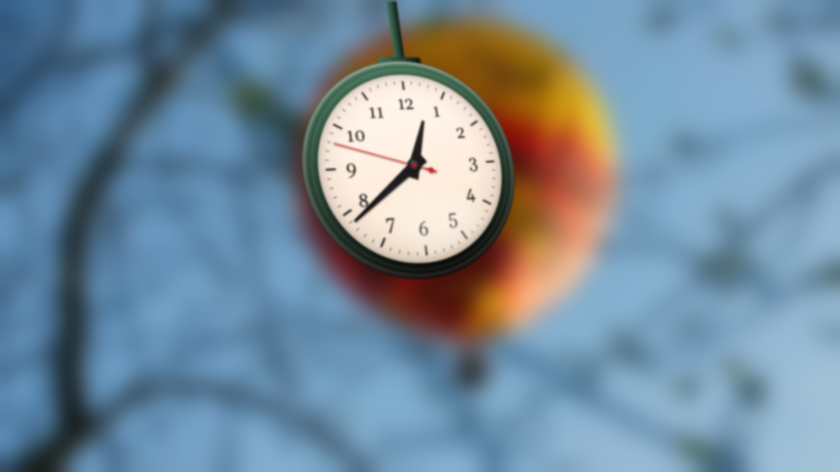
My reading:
12h38m48s
